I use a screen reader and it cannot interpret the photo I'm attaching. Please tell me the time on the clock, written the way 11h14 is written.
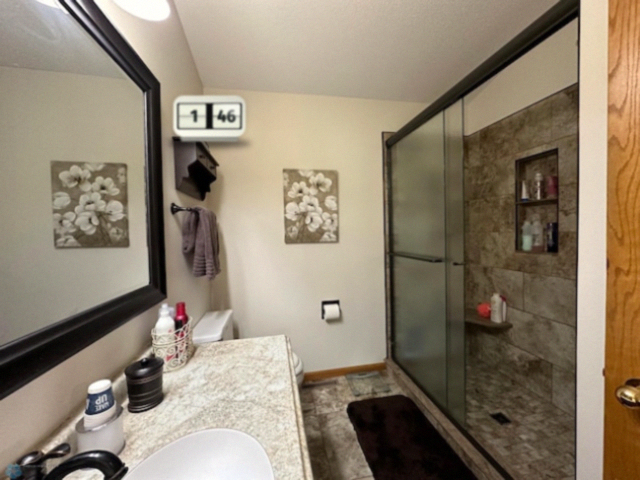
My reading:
1h46
